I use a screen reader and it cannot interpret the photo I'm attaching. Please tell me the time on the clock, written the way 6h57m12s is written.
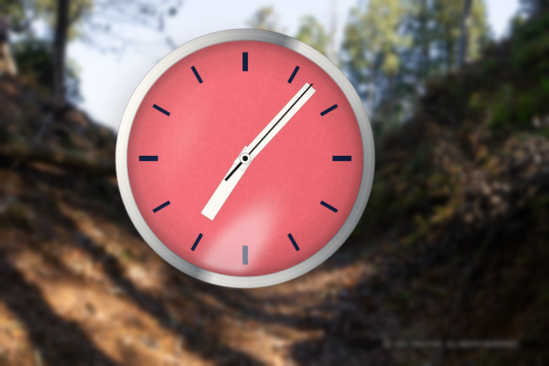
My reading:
7h07m07s
